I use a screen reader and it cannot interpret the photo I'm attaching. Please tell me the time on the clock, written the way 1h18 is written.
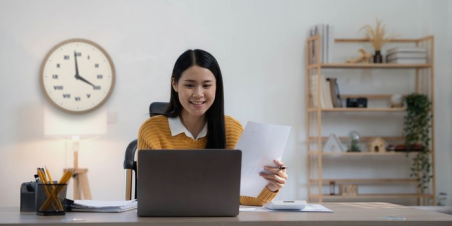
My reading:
3h59
